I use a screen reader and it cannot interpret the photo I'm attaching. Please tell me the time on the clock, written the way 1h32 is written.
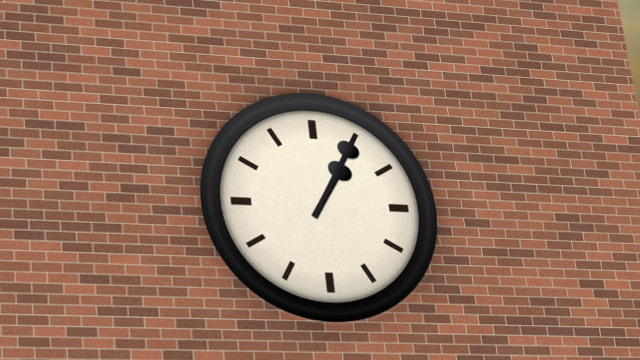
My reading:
1h05
